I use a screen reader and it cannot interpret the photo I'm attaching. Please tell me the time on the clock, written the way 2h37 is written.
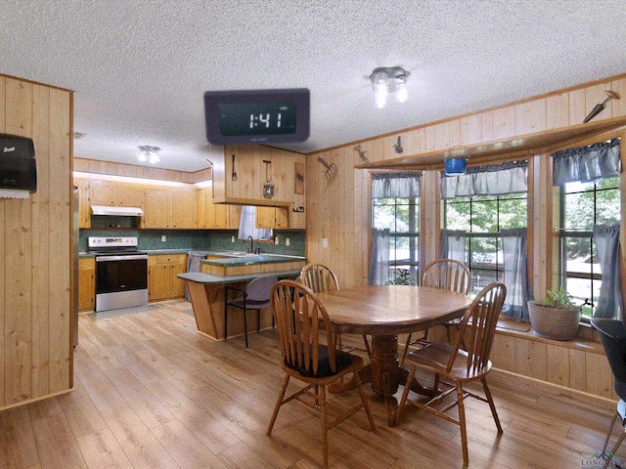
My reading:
1h41
